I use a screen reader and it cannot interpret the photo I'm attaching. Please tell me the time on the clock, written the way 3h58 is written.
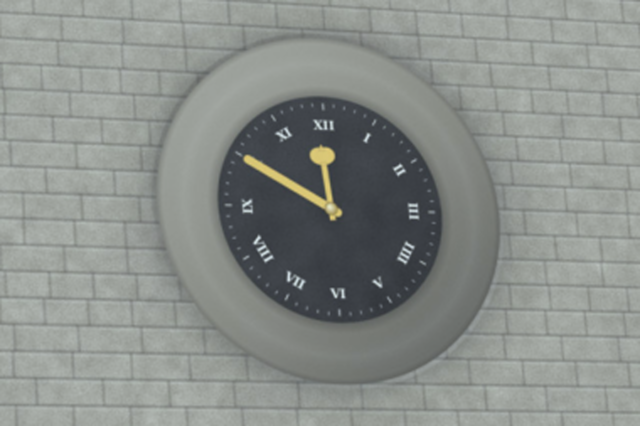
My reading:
11h50
